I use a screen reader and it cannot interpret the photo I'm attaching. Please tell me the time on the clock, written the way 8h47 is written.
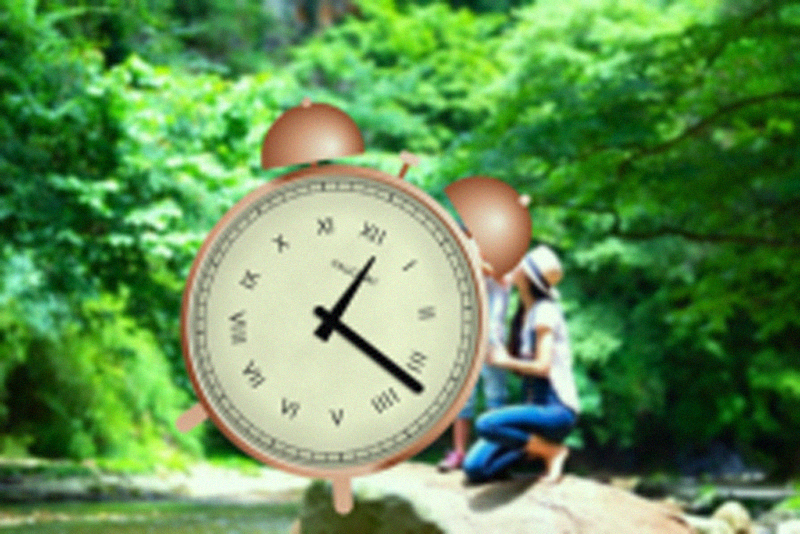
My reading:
12h17
